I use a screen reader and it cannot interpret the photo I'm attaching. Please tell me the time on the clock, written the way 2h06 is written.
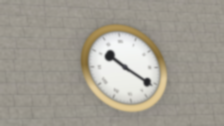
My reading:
10h21
